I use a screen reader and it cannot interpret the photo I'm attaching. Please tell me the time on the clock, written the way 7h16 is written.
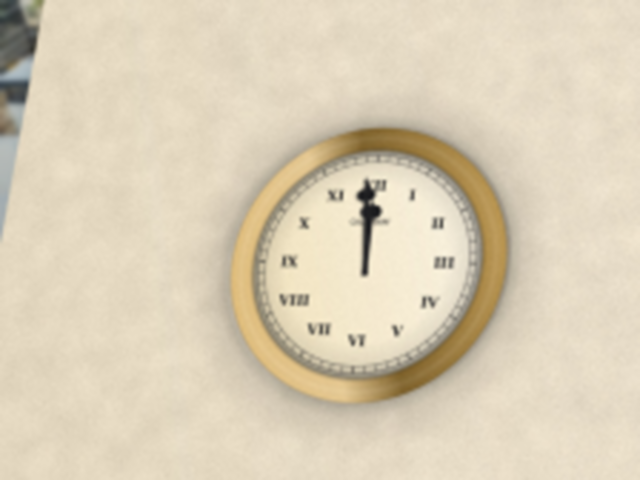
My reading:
11h59
